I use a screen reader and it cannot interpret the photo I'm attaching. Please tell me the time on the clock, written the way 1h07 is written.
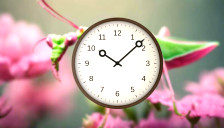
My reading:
10h08
